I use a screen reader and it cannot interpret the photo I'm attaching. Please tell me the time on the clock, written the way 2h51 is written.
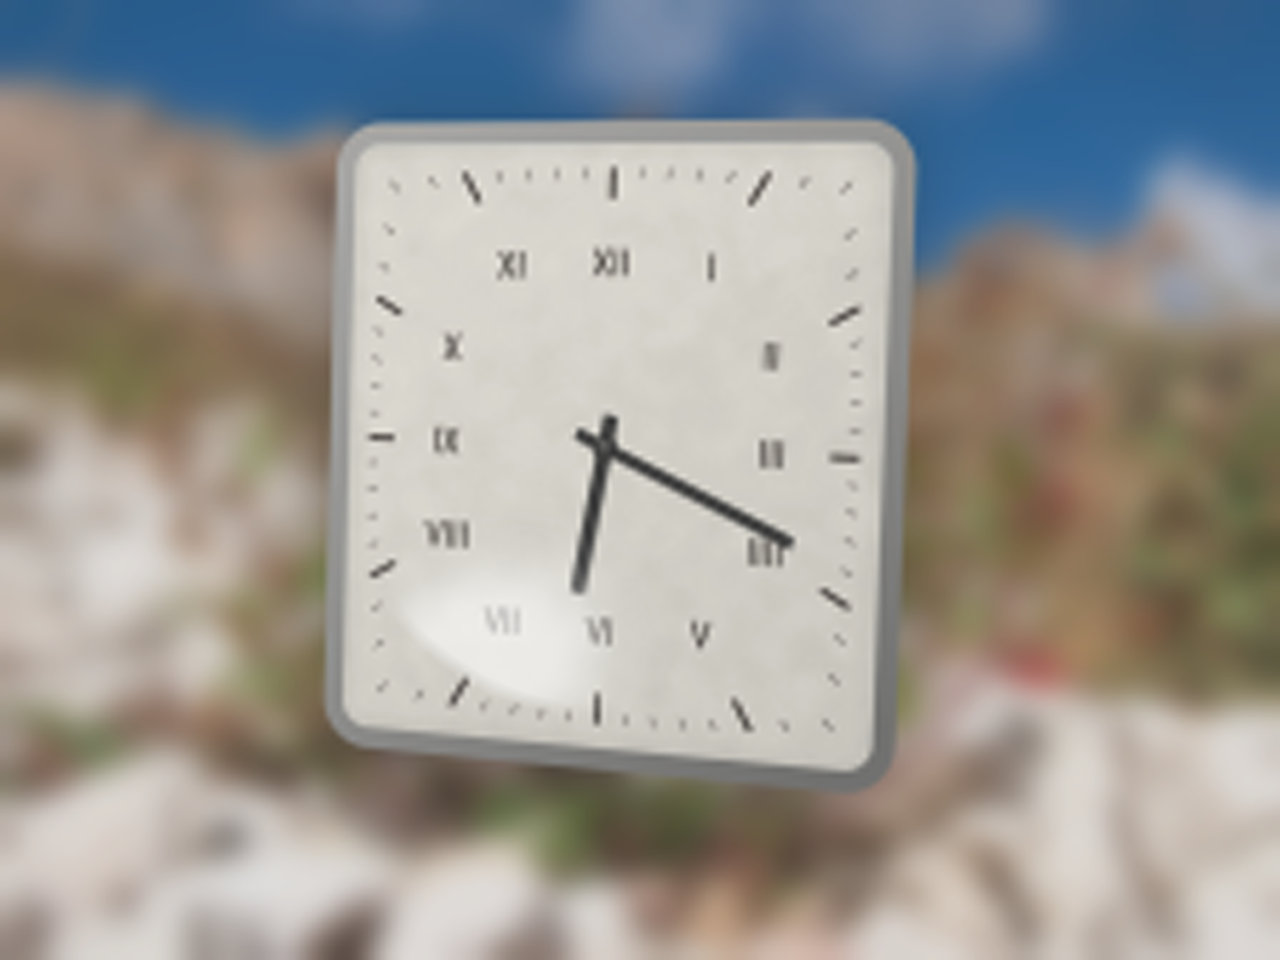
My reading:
6h19
